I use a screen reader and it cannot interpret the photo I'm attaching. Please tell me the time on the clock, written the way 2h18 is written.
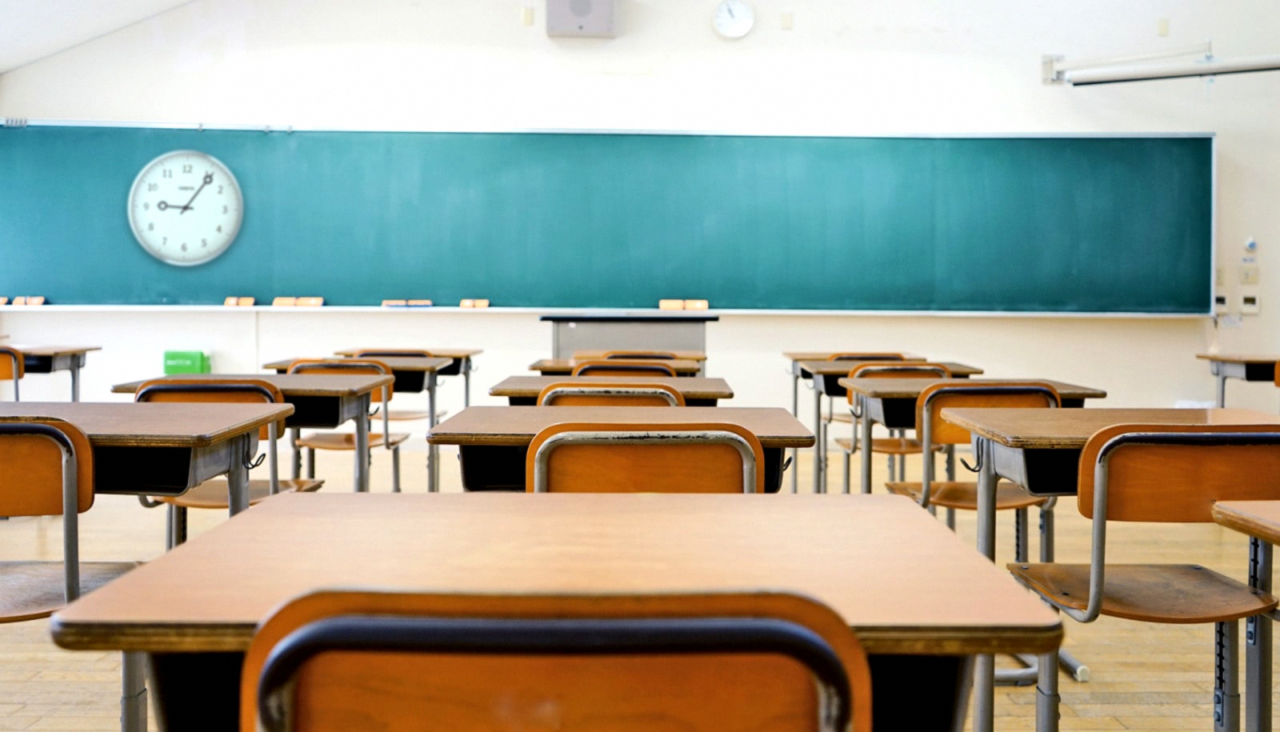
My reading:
9h06
